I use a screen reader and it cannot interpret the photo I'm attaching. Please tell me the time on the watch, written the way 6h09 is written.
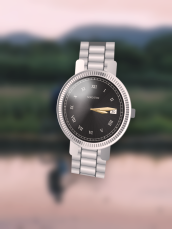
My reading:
3h14
